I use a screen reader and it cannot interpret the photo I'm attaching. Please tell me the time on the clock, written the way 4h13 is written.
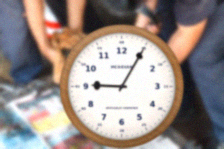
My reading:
9h05
